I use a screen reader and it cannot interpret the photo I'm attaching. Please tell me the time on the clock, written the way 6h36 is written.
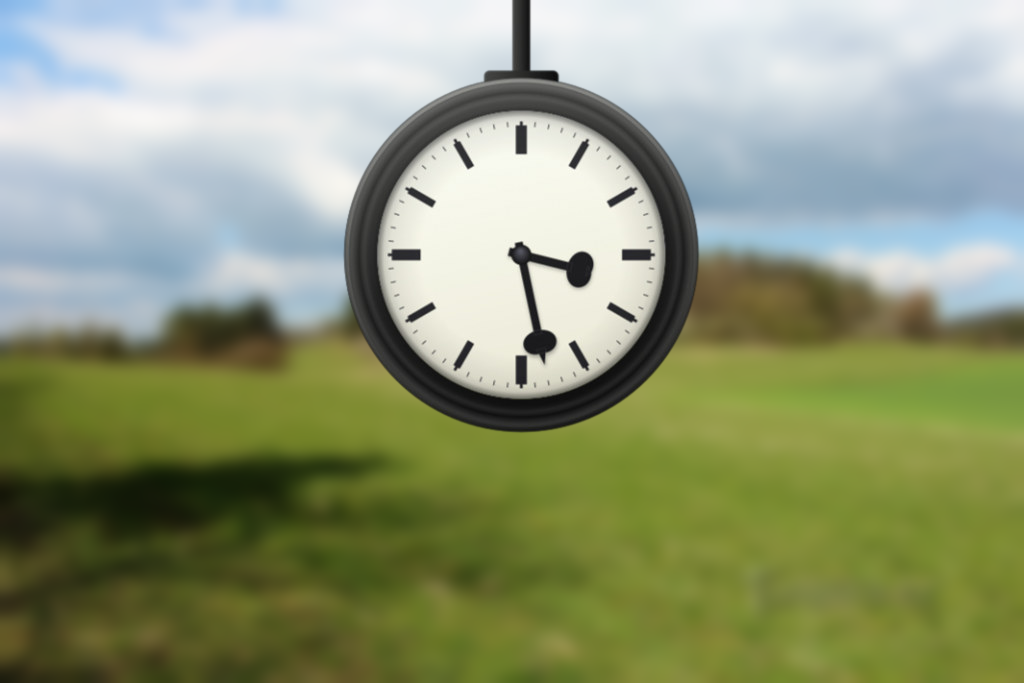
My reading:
3h28
